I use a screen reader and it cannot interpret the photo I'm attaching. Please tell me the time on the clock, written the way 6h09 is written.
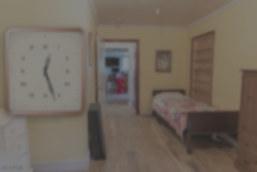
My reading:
12h27
